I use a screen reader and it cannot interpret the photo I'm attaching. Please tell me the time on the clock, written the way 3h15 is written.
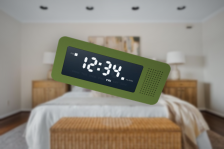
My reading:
12h34
